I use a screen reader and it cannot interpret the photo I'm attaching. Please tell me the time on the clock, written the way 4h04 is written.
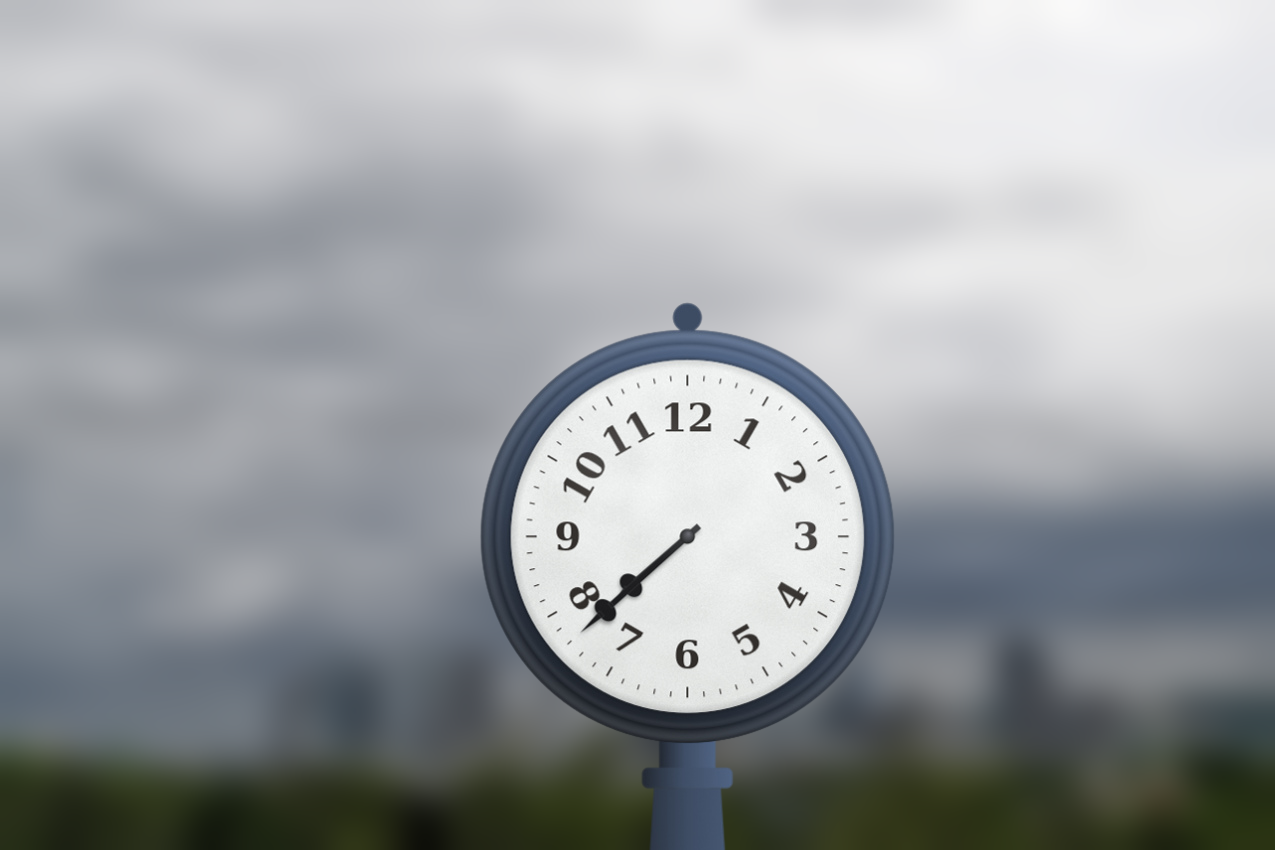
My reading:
7h38
